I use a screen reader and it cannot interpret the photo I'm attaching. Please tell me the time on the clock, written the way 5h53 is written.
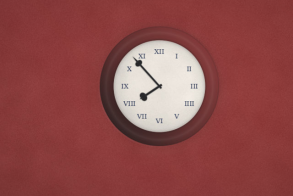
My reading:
7h53
